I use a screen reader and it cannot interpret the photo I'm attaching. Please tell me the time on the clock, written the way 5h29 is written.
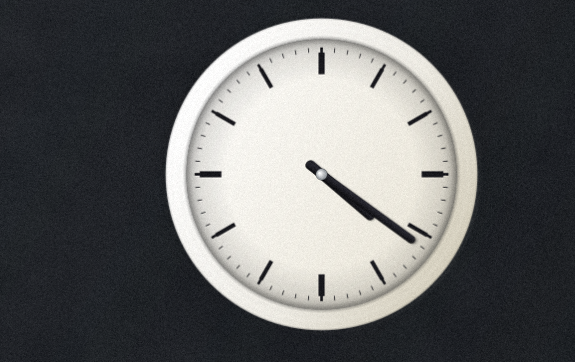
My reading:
4h21
